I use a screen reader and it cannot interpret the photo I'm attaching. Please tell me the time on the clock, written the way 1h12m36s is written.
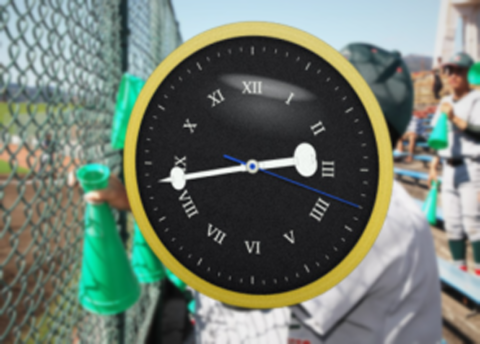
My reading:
2h43m18s
